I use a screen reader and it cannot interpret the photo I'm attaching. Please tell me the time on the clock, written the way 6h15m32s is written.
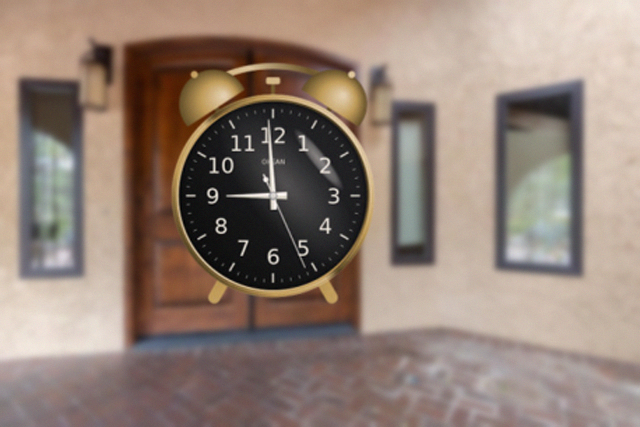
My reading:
8h59m26s
